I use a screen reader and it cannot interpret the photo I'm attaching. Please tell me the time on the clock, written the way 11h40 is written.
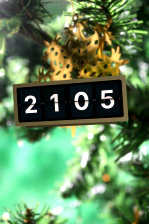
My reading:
21h05
